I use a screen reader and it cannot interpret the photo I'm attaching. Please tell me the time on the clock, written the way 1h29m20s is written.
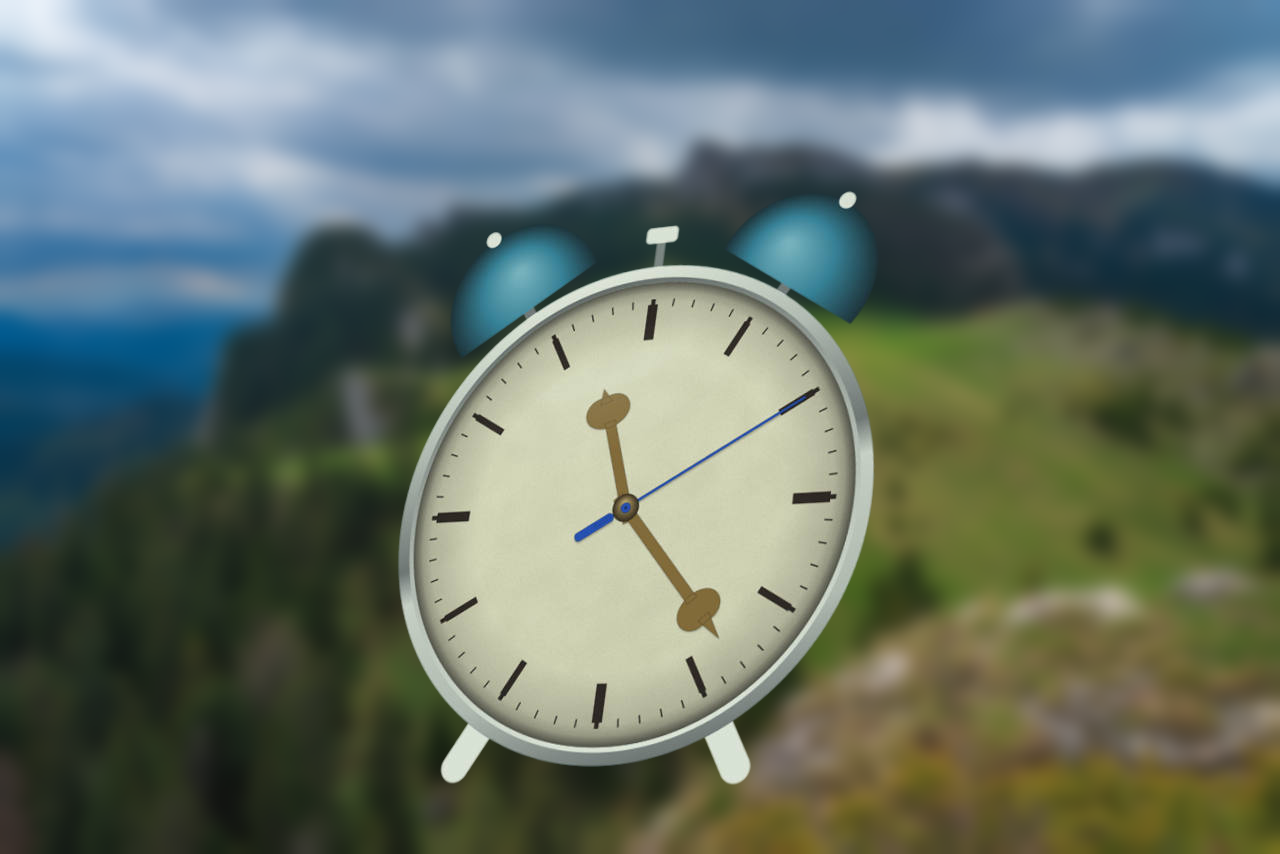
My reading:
11h23m10s
